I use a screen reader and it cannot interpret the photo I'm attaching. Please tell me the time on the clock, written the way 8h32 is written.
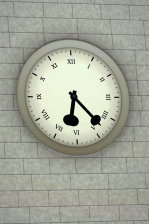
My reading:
6h23
